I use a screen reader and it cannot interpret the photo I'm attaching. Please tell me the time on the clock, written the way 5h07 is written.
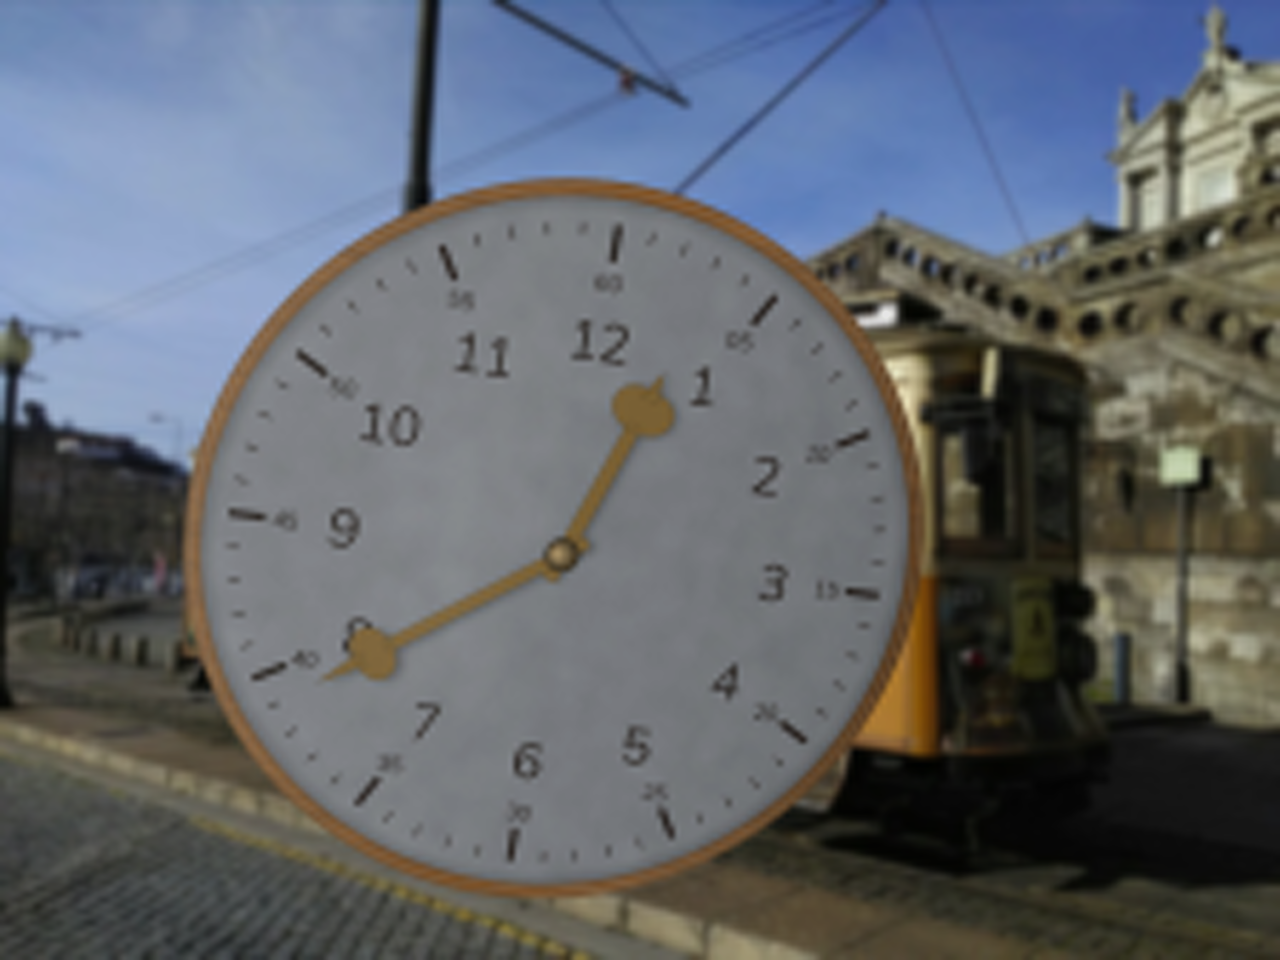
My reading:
12h39
